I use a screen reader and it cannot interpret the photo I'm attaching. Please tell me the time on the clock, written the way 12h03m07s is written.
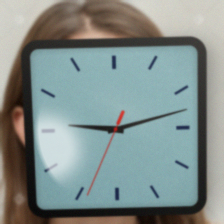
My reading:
9h12m34s
